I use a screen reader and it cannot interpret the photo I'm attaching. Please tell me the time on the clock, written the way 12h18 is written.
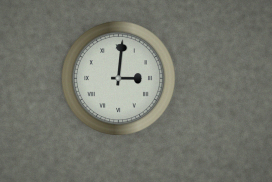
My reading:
3h01
